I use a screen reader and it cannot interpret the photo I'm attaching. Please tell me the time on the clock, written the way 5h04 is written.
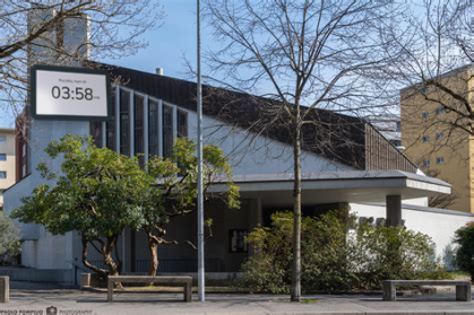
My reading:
3h58
